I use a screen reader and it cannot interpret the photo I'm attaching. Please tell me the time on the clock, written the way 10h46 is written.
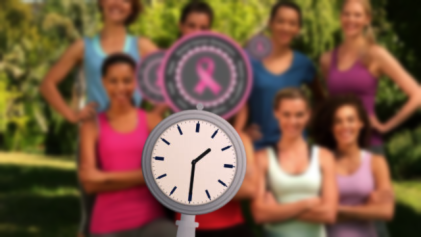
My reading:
1h30
